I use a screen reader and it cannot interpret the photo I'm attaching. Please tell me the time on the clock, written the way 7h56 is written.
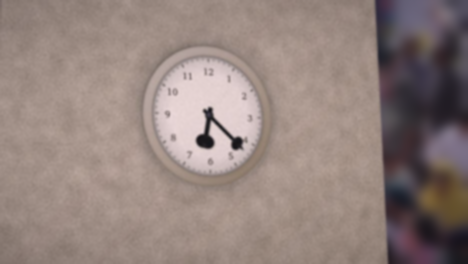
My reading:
6h22
